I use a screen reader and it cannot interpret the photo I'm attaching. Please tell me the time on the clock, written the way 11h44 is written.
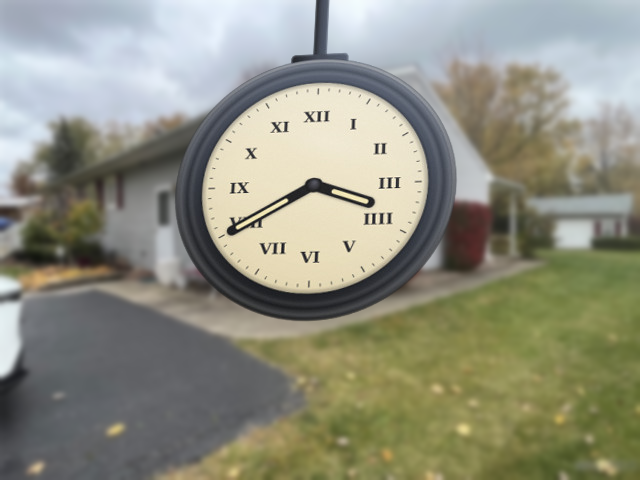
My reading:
3h40
